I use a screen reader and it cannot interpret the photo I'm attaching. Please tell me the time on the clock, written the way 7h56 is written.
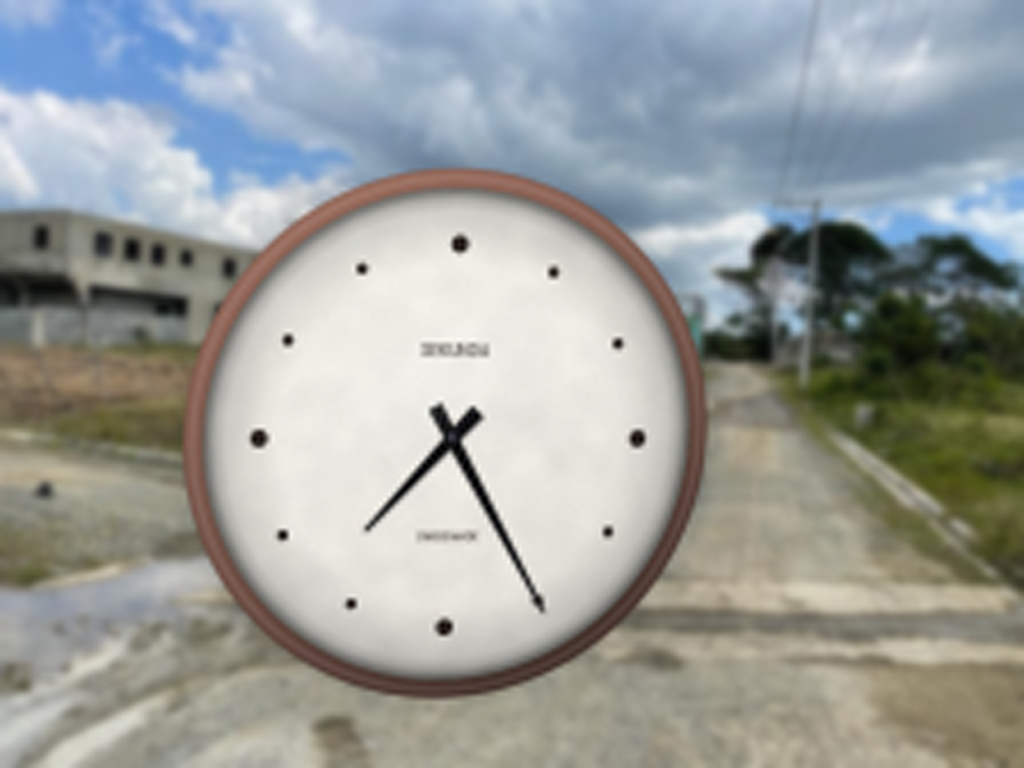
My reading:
7h25
